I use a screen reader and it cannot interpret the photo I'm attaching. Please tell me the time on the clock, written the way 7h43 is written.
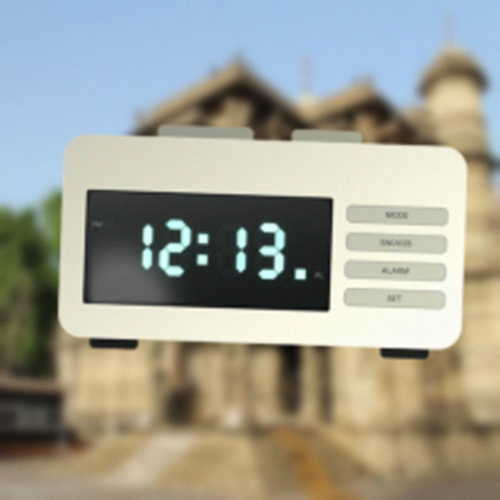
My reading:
12h13
